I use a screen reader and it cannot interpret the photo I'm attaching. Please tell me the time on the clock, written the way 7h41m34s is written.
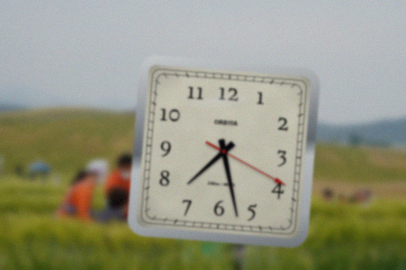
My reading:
7h27m19s
